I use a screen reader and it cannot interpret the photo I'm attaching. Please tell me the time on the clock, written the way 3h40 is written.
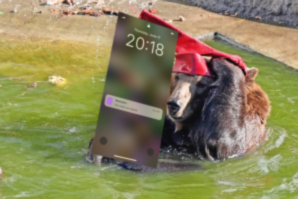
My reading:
20h18
